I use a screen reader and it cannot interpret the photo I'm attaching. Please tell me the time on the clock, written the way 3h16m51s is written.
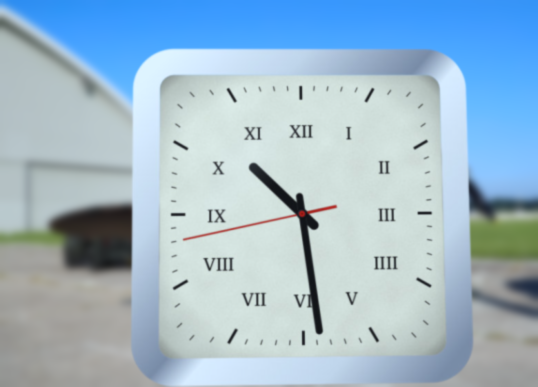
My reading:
10h28m43s
